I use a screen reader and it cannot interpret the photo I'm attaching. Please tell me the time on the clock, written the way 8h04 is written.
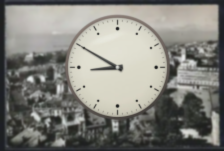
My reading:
8h50
